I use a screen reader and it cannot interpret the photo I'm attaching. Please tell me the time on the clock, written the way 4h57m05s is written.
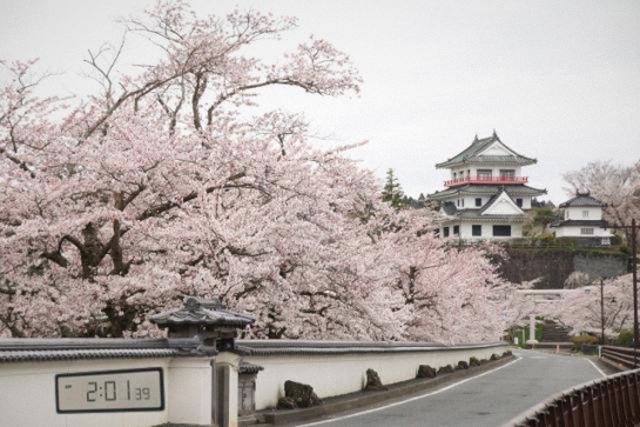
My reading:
2h01m39s
